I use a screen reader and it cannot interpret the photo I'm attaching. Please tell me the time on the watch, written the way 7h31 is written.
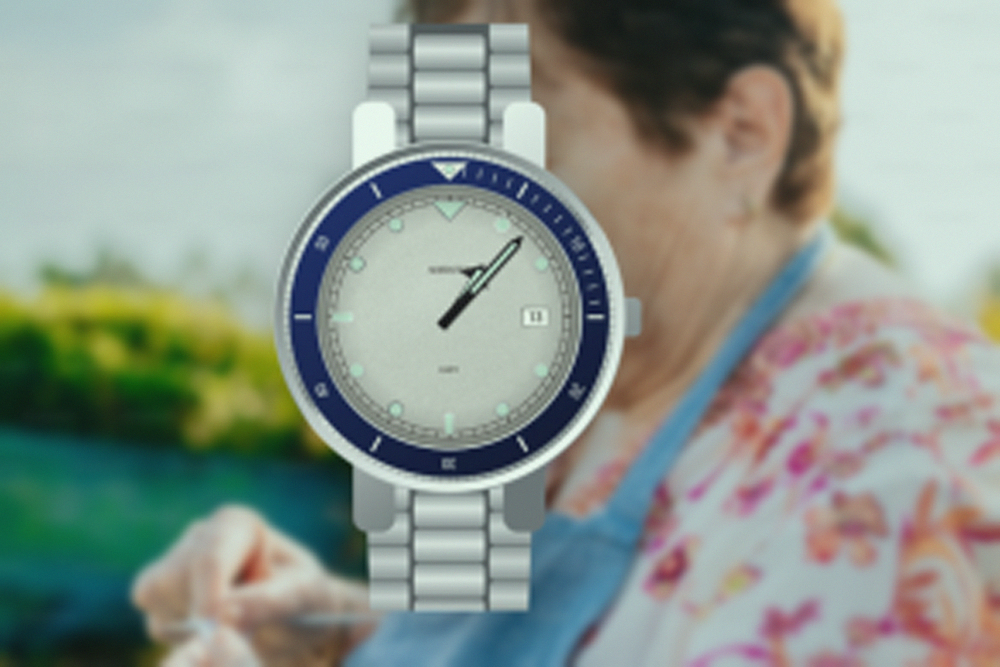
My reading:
1h07
